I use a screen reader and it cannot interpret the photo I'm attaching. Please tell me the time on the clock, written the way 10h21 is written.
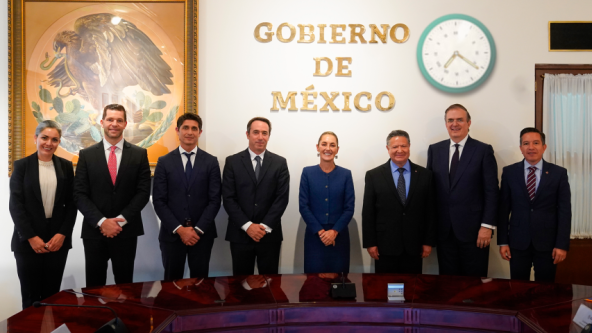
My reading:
7h21
